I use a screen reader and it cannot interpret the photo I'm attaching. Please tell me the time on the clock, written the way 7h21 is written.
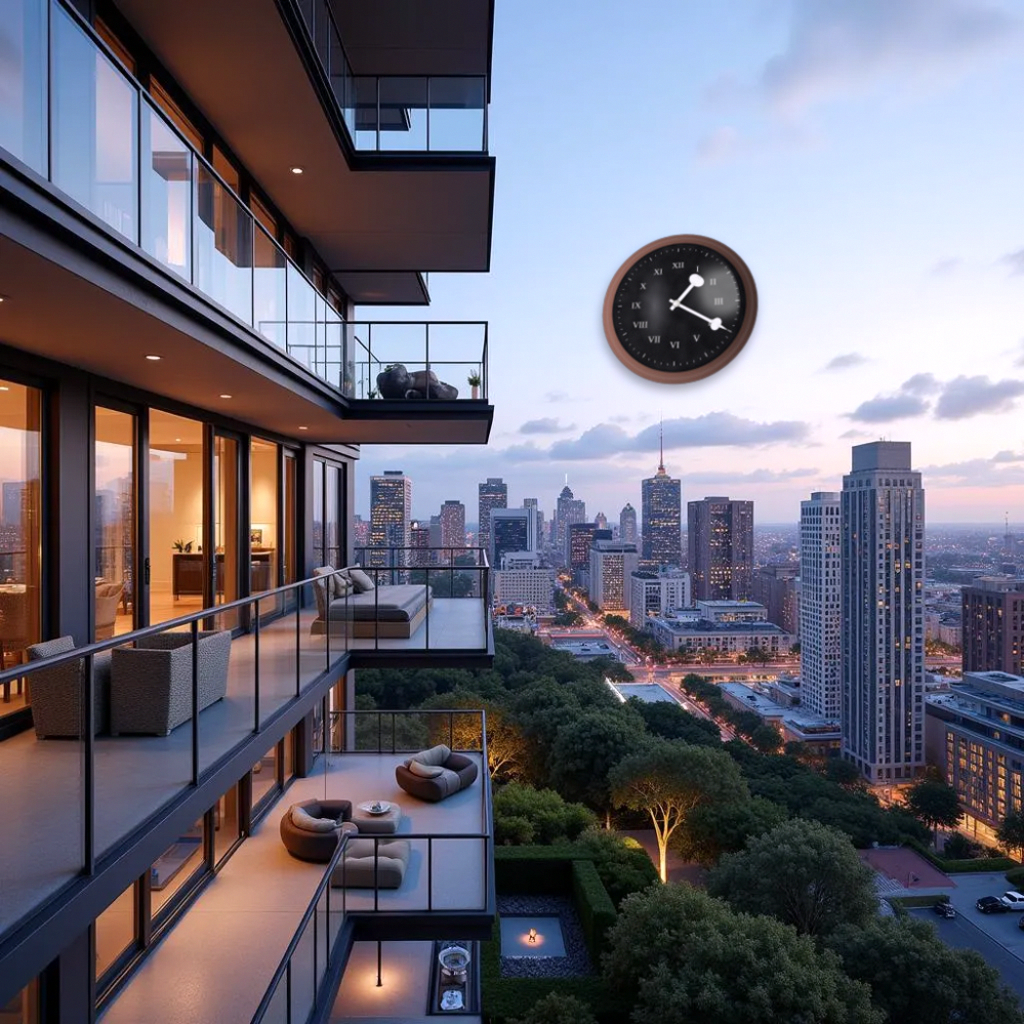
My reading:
1h20
